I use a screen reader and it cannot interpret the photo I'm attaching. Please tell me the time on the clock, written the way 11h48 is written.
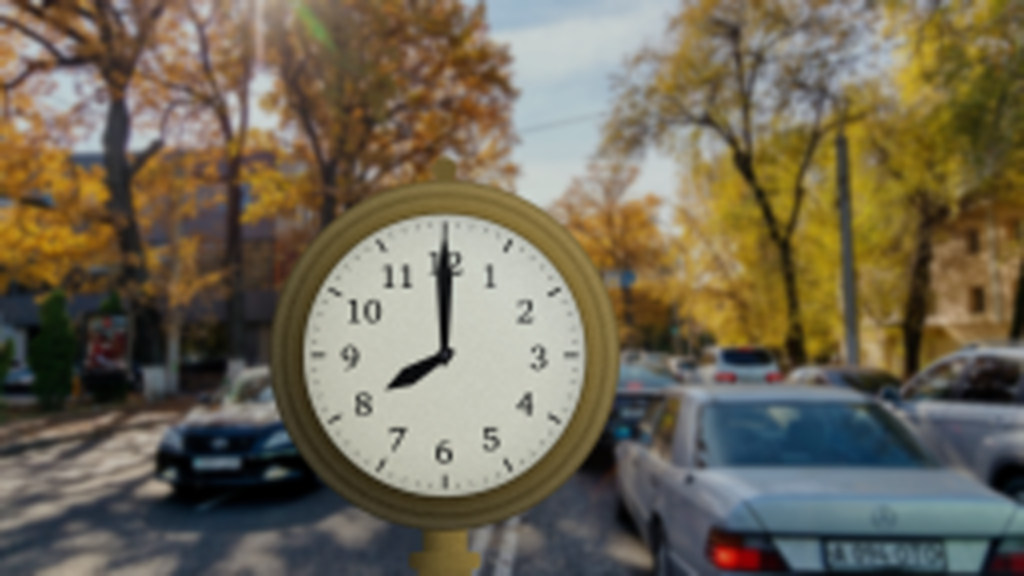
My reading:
8h00
